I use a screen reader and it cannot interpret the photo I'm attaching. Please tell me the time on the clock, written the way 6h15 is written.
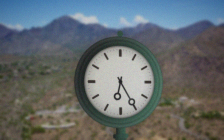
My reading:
6h25
